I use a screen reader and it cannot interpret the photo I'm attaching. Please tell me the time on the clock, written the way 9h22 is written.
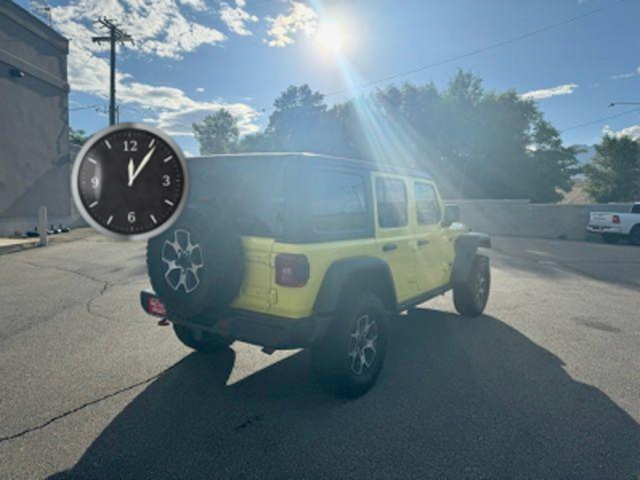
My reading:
12h06
